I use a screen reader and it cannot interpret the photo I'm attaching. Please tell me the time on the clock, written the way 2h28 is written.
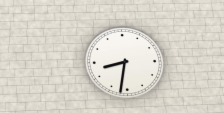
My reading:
8h32
